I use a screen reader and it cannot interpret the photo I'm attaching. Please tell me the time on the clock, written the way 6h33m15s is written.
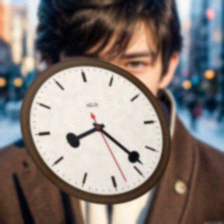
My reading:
8h23m28s
